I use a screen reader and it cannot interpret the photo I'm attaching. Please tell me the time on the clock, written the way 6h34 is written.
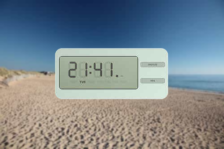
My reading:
21h41
